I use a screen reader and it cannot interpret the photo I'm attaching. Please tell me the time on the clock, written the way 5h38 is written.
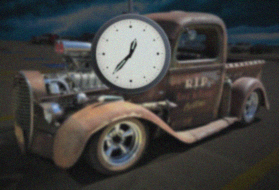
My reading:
12h37
